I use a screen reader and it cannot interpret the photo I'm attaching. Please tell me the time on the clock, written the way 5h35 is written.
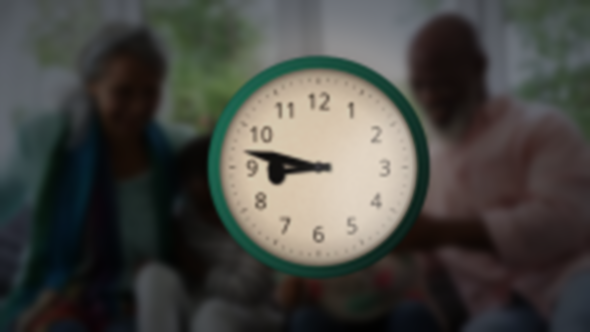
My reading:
8h47
